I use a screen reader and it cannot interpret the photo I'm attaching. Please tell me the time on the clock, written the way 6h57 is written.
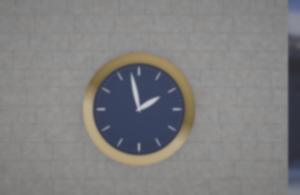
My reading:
1h58
